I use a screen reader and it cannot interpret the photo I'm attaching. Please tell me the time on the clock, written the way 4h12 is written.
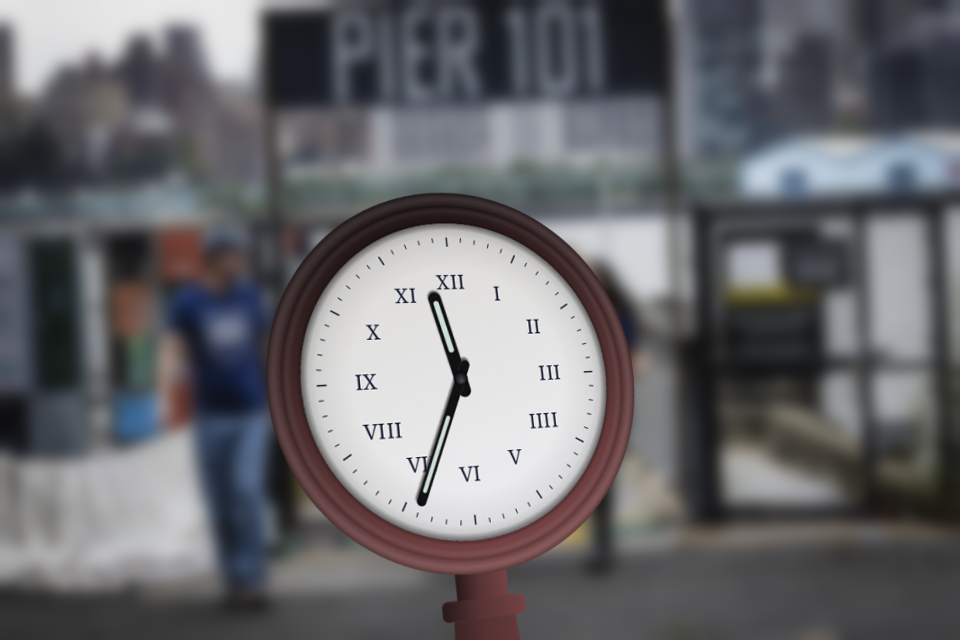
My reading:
11h34
